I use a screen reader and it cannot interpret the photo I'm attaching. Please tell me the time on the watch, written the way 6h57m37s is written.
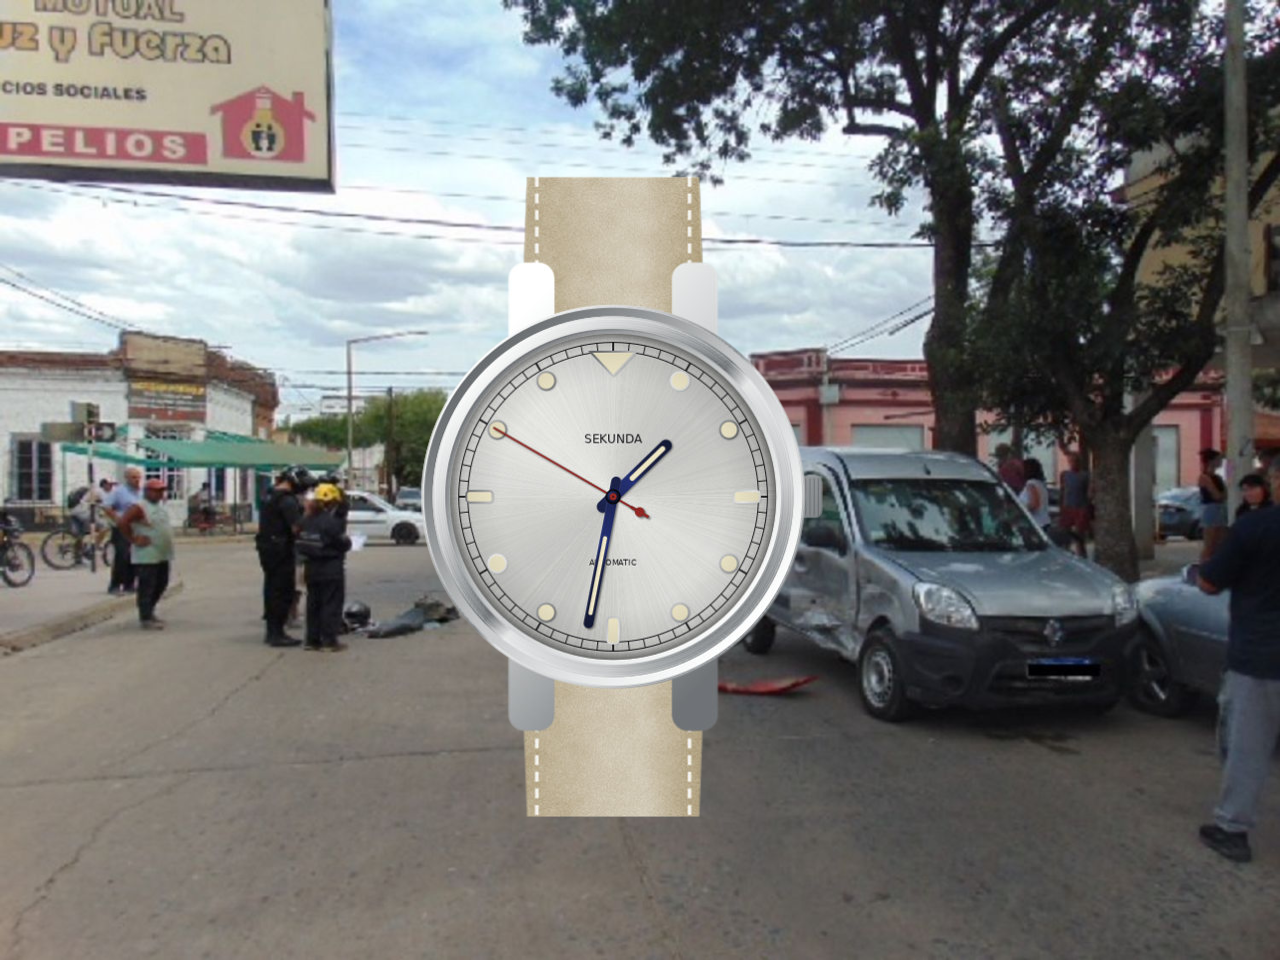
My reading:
1h31m50s
